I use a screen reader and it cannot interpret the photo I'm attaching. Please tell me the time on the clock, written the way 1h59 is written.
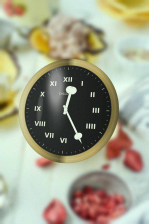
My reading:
12h25
